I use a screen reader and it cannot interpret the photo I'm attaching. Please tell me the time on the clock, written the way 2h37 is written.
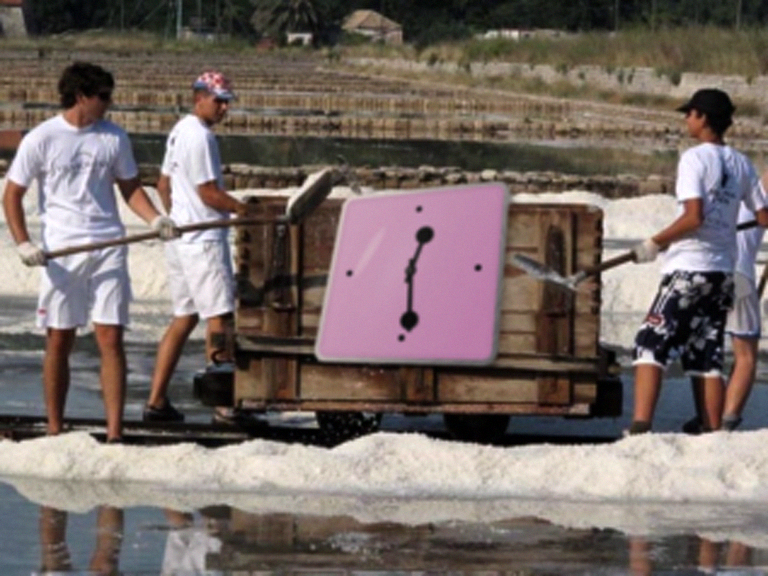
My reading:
12h29
